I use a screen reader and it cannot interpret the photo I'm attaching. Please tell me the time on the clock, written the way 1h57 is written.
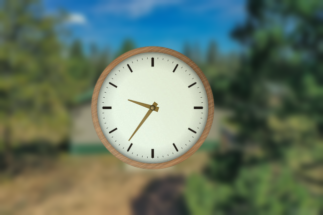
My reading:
9h36
